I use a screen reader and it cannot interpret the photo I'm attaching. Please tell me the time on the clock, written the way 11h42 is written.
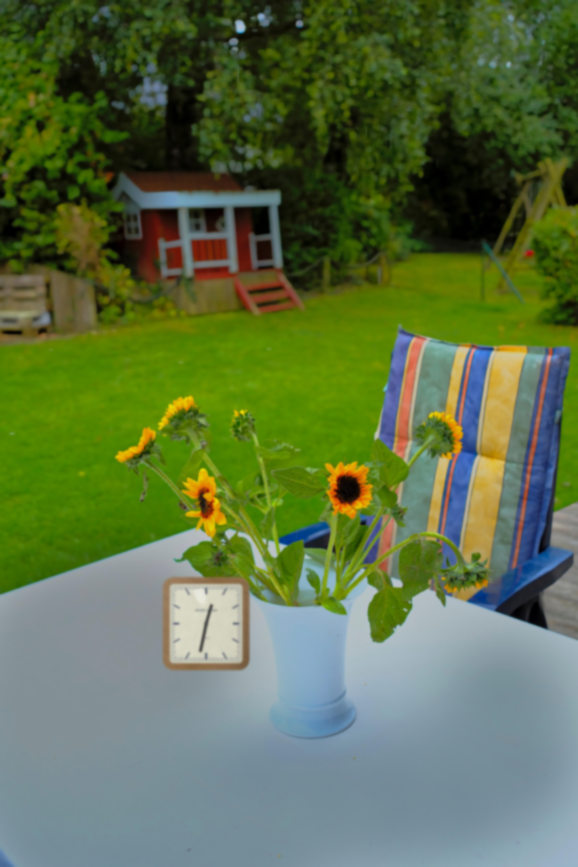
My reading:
12h32
